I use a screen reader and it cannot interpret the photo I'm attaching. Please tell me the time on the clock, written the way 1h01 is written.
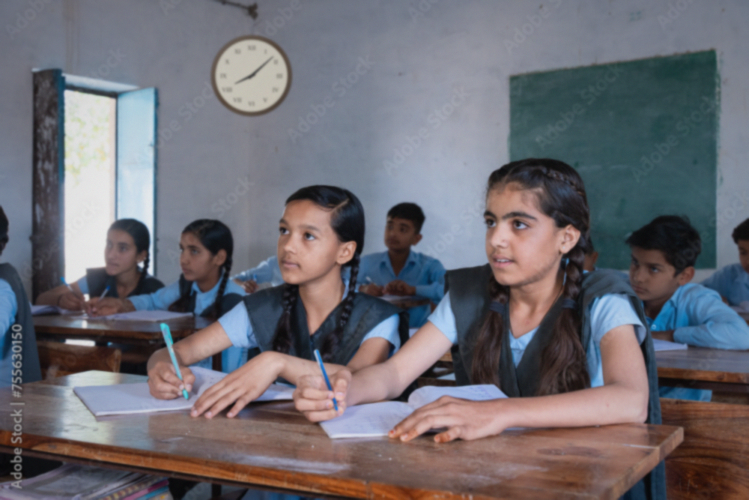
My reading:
8h08
